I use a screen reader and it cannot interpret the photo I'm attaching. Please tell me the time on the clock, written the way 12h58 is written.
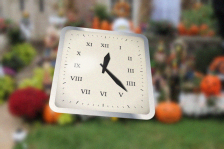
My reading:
12h23
